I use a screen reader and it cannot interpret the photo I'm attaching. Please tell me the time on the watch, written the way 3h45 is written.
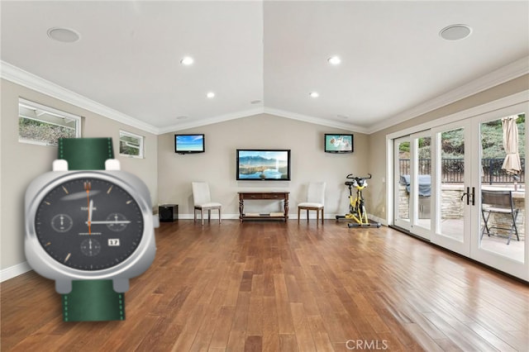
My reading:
12h15
